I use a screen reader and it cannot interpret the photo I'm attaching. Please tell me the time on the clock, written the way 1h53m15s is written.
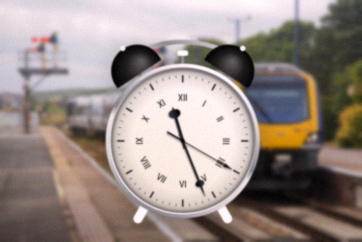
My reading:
11h26m20s
